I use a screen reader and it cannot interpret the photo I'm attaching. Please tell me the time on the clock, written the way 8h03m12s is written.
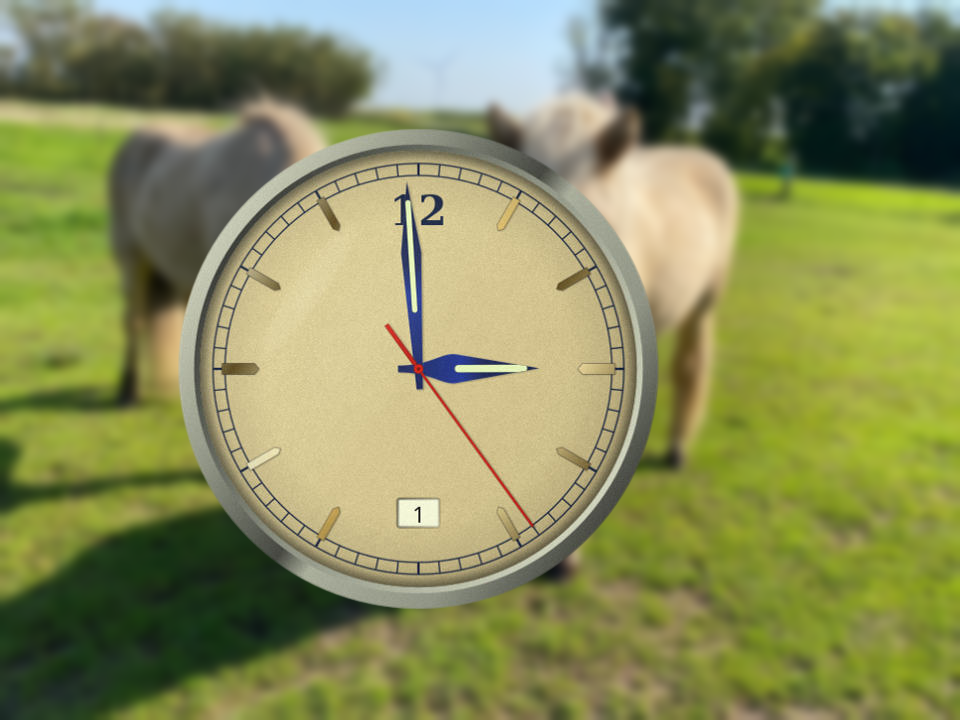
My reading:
2h59m24s
